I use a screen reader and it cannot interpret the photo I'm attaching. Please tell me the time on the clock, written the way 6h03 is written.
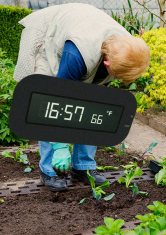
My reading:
16h57
